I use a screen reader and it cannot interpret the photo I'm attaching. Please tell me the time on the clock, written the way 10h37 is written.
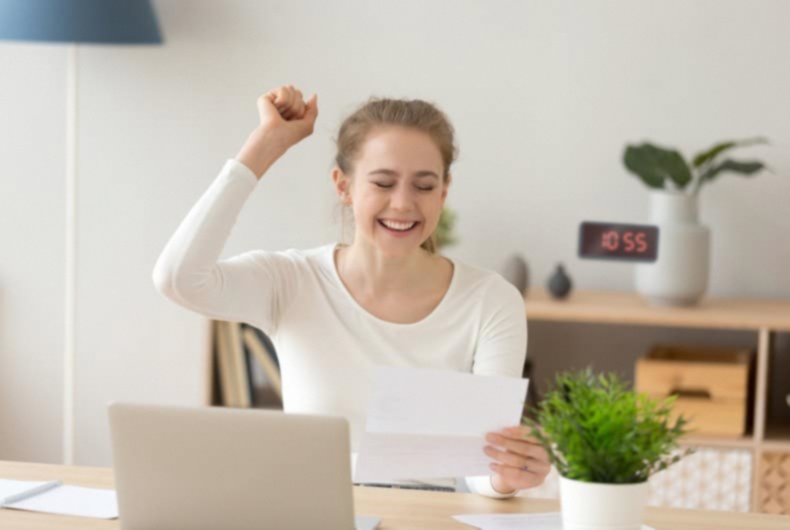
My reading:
10h55
